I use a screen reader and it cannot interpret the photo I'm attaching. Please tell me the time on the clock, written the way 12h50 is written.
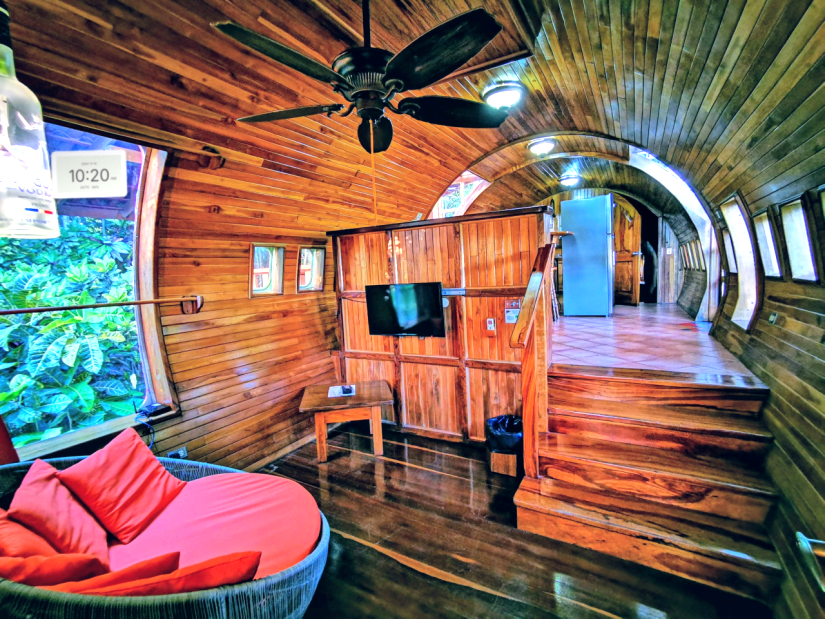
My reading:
10h20
